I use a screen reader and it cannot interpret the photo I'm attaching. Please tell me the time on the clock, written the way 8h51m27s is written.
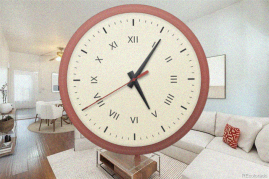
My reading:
5h05m40s
